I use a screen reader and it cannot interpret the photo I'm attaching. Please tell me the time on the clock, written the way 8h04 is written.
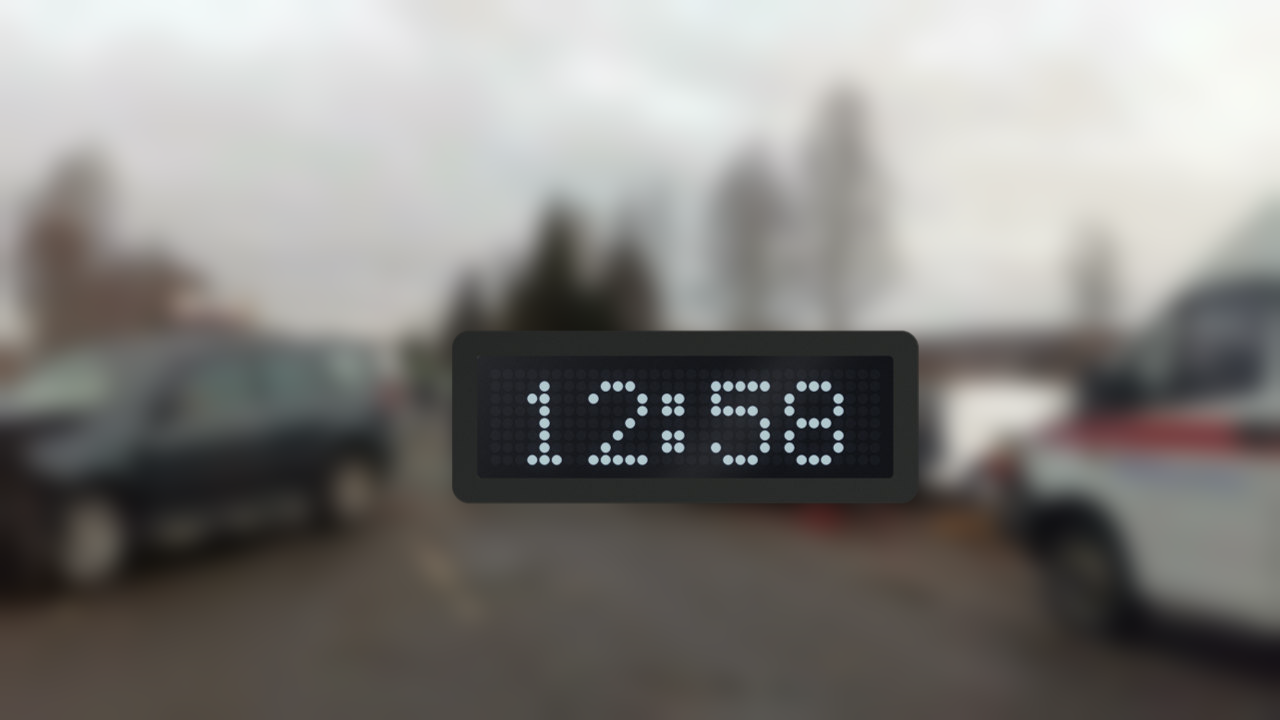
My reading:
12h58
